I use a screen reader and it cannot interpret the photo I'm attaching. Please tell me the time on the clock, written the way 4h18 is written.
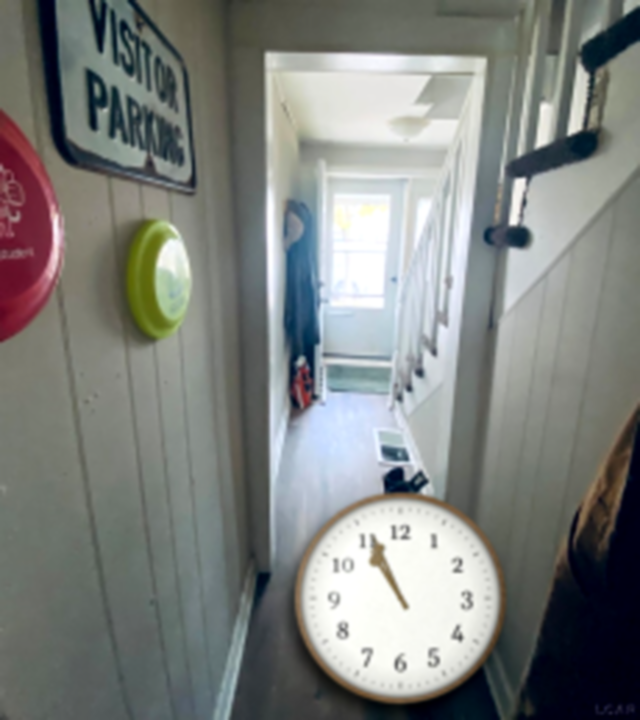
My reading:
10h56
